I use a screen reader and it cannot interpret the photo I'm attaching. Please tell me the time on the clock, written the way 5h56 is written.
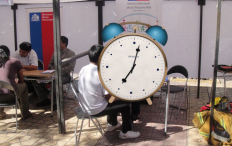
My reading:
7h02
